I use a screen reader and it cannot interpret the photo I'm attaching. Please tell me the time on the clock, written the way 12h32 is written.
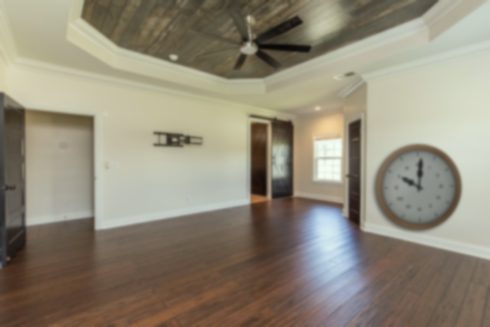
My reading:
10h01
